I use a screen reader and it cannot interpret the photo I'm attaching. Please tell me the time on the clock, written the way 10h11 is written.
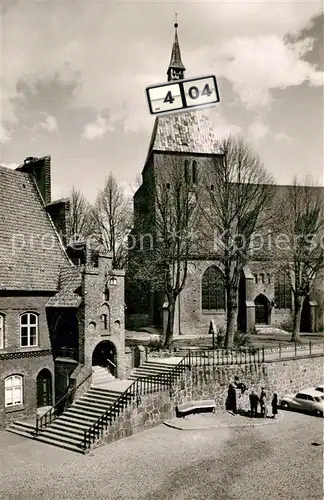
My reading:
4h04
